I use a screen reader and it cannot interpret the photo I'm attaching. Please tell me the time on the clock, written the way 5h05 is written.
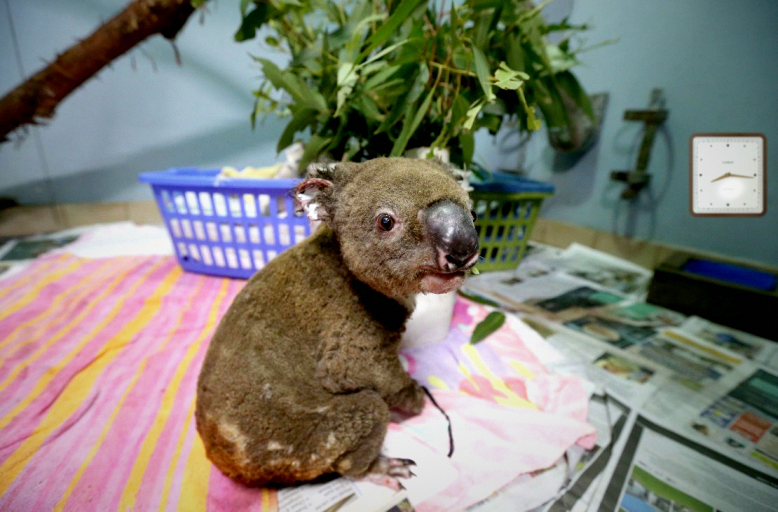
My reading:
8h16
